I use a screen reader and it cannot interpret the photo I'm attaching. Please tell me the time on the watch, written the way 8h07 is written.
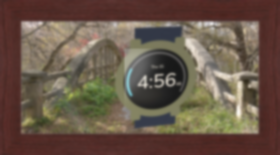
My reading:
4h56
